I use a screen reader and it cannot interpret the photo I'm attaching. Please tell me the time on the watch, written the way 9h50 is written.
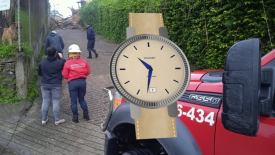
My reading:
10h32
